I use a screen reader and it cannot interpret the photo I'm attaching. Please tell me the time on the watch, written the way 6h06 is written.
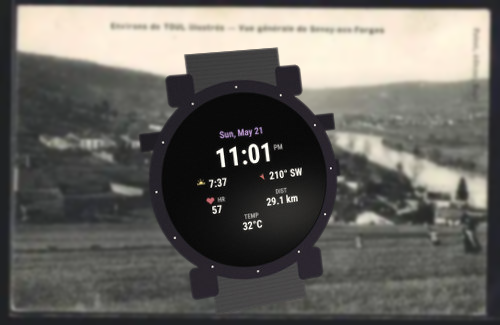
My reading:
11h01
